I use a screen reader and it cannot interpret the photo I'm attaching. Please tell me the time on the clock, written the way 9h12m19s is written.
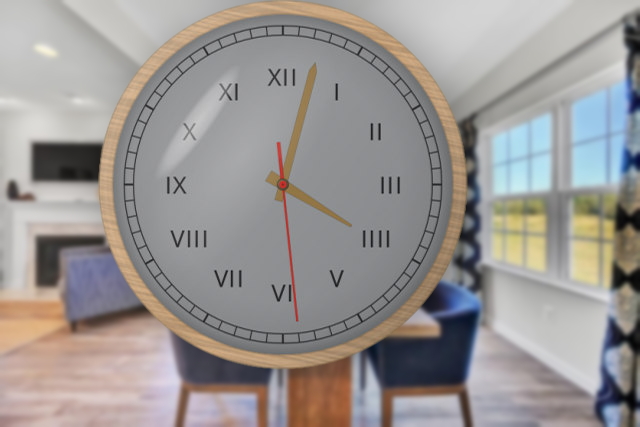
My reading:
4h02m29s
